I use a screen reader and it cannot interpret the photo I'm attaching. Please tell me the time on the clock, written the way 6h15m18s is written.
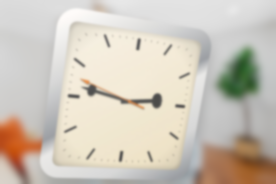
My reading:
2h46m48s
